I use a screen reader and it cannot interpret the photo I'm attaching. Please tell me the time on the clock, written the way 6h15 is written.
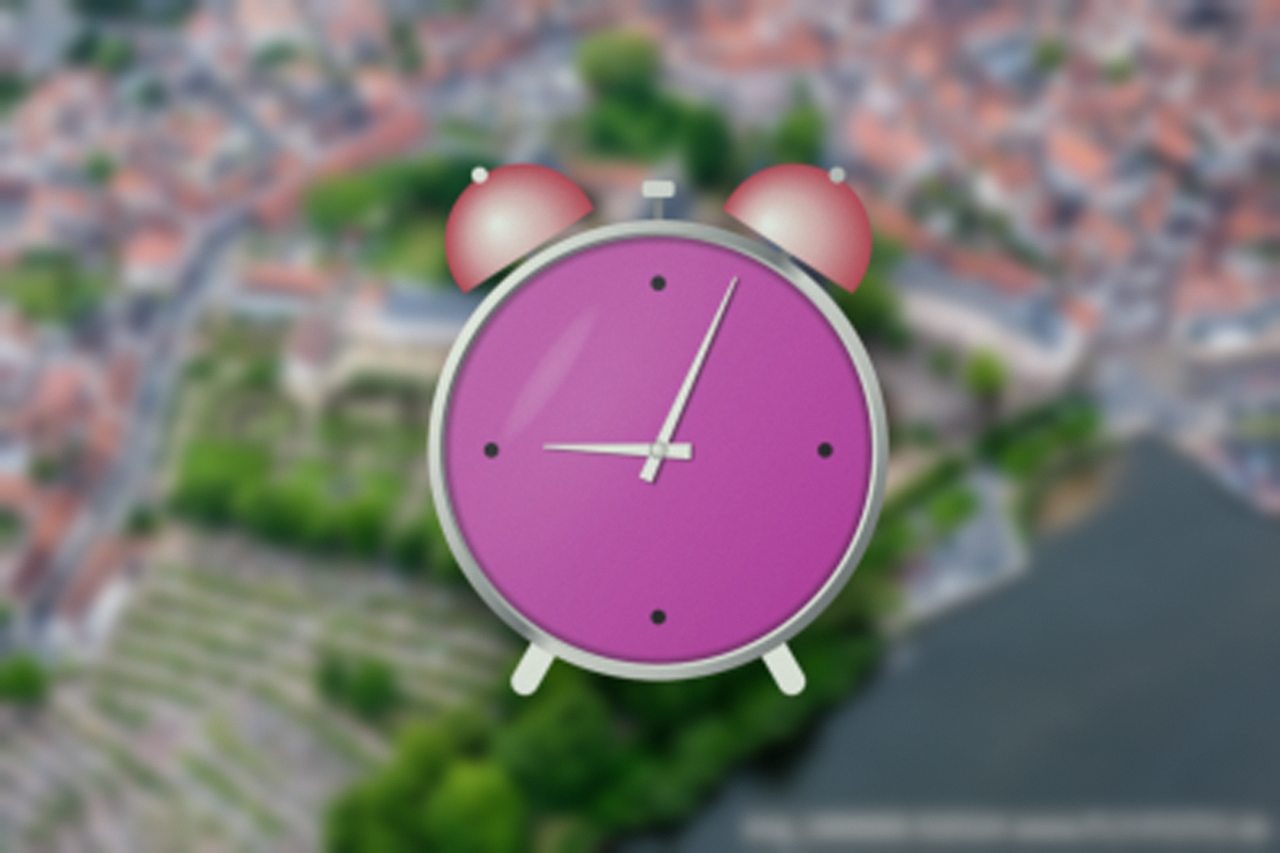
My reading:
9h04
